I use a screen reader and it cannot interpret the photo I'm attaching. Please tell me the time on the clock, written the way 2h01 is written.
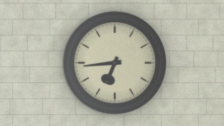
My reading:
6h44
